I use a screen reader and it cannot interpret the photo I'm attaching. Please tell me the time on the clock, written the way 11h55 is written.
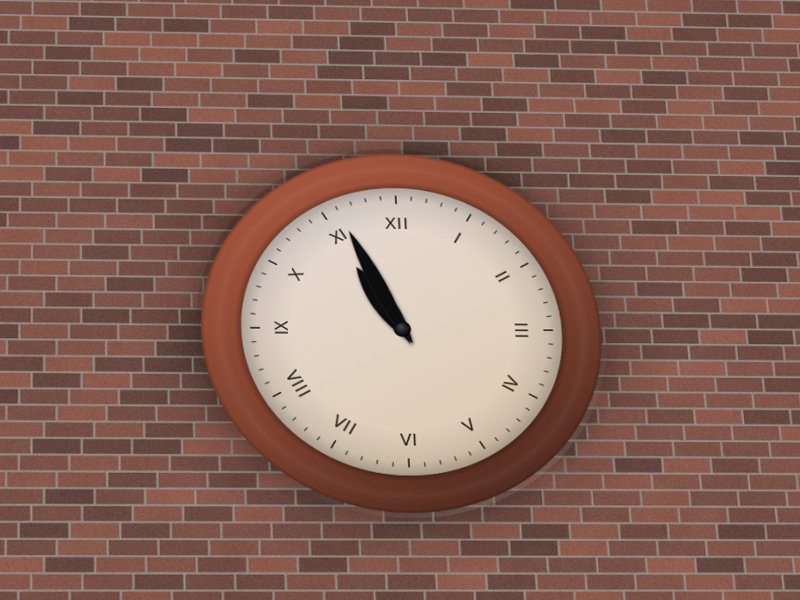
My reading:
10h56
